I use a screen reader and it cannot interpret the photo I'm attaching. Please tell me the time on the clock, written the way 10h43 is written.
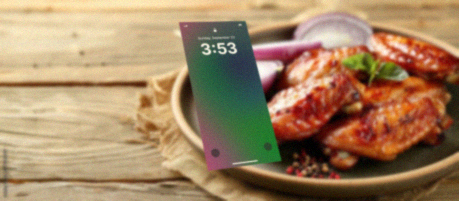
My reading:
3h53
